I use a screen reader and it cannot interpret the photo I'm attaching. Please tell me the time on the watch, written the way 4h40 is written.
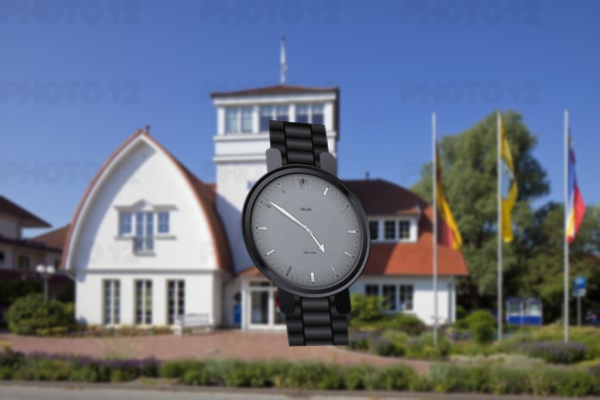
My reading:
4h51
